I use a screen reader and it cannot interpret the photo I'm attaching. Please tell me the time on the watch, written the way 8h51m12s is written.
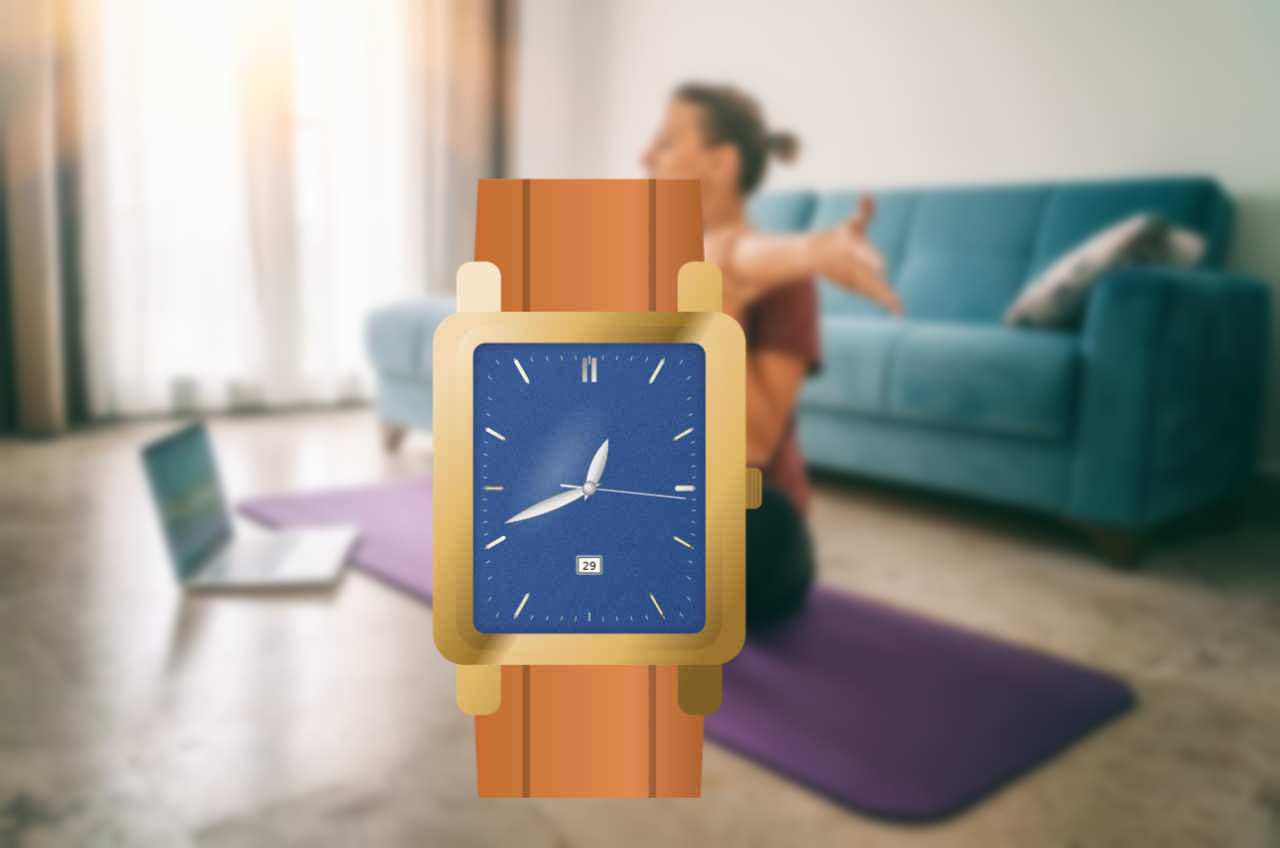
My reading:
12h41m16s
